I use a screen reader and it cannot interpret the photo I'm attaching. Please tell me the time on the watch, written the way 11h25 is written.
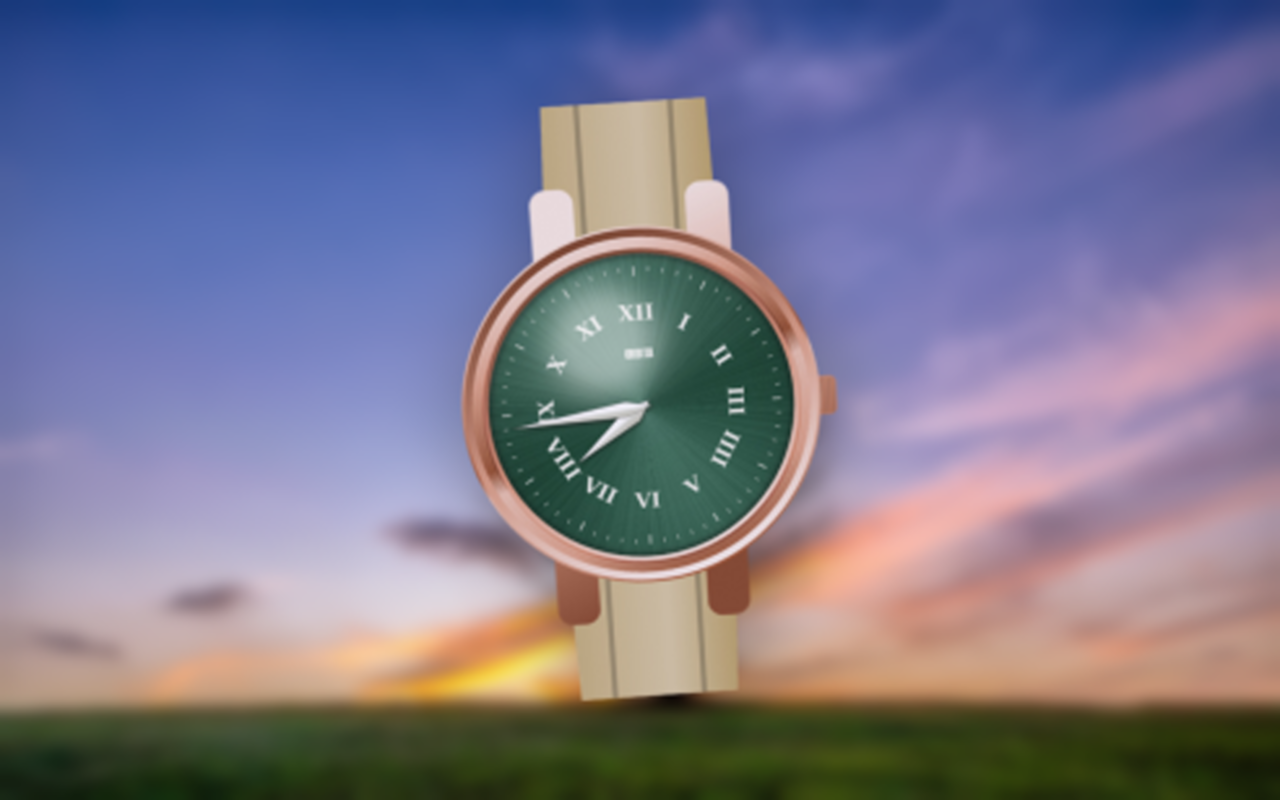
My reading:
7h44
